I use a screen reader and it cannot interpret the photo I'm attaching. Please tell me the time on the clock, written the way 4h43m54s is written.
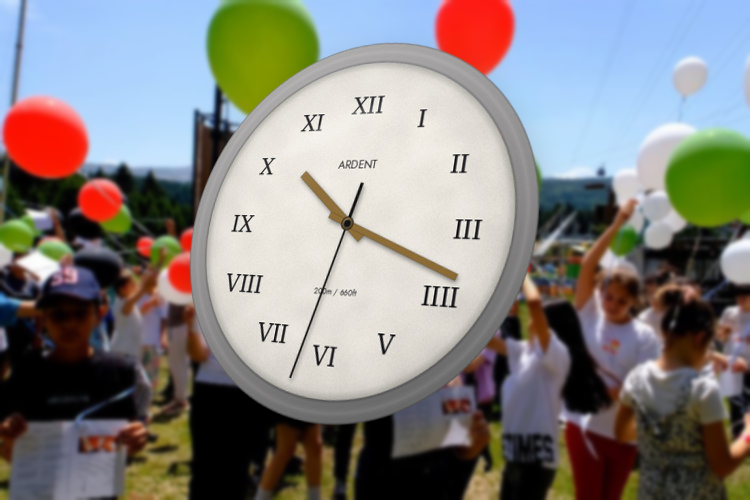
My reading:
10h18m32s
